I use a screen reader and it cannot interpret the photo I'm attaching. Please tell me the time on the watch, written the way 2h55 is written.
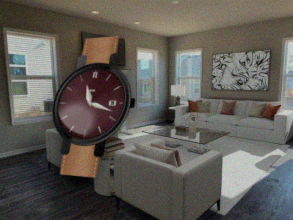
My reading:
11h18
